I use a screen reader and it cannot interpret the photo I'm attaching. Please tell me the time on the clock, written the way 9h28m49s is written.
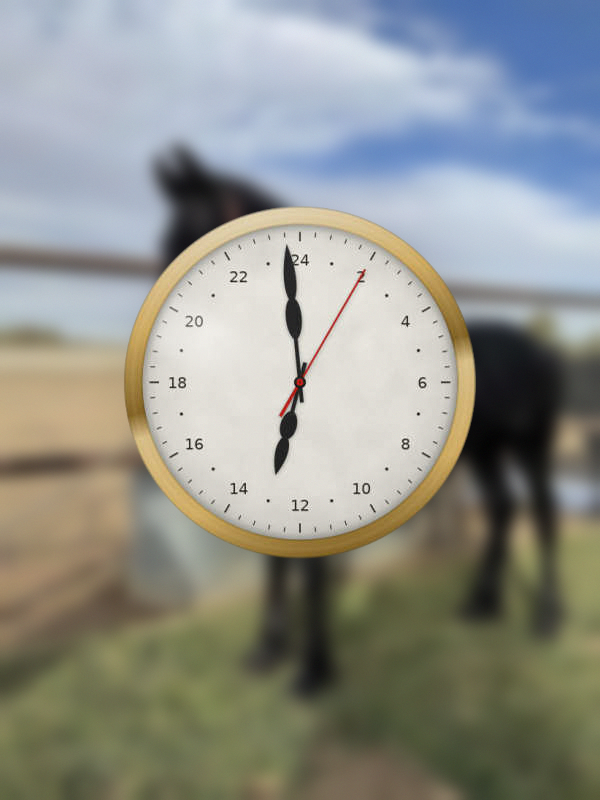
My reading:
12h59m05s
